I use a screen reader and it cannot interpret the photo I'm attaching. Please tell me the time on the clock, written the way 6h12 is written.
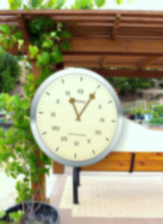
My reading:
11h05
